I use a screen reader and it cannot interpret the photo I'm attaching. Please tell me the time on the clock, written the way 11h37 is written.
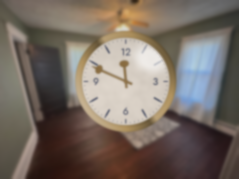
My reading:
11h49
